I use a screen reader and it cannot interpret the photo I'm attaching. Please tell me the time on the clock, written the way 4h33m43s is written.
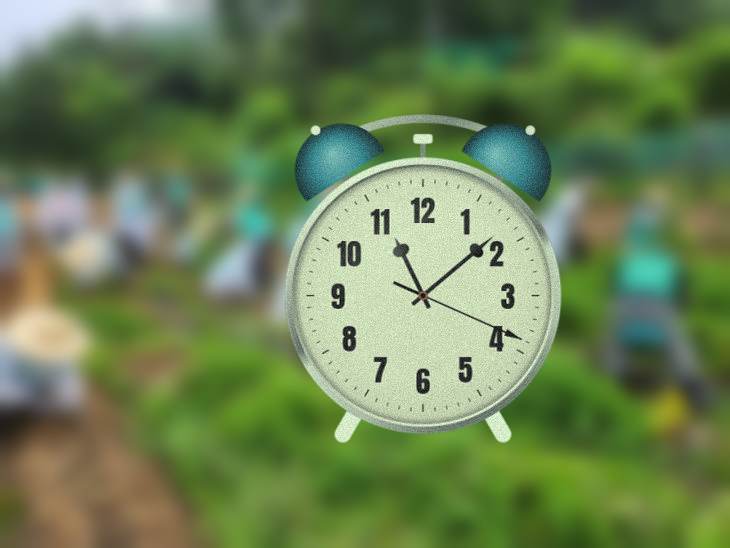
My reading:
11h08m19s
